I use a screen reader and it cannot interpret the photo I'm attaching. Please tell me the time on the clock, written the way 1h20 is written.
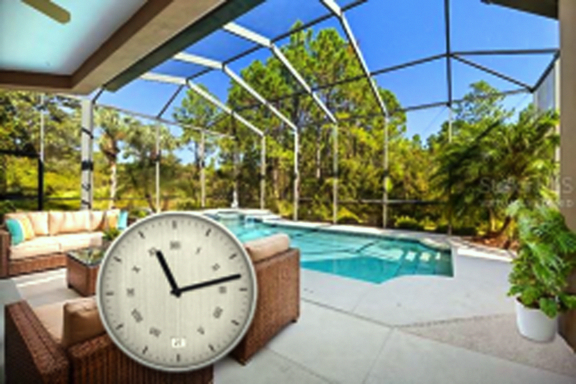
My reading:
11h13
